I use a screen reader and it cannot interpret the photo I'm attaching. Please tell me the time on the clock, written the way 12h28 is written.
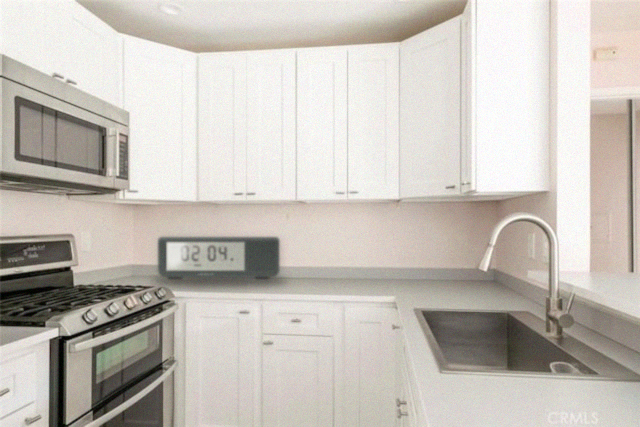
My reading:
2h04
